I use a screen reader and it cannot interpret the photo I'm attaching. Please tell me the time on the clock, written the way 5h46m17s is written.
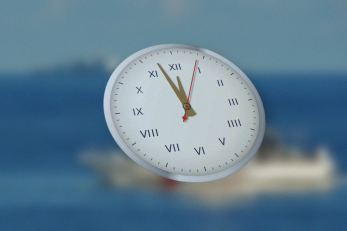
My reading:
11h57m04s
